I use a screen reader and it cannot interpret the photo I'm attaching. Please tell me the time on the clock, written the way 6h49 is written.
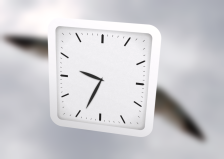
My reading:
9h34
